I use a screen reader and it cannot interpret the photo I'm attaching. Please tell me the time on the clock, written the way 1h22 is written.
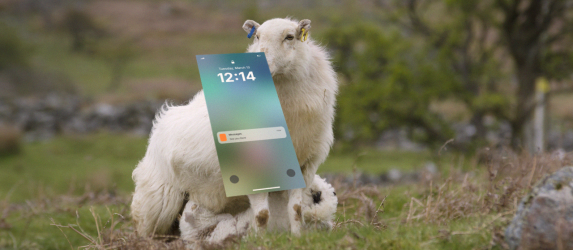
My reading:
12h14
